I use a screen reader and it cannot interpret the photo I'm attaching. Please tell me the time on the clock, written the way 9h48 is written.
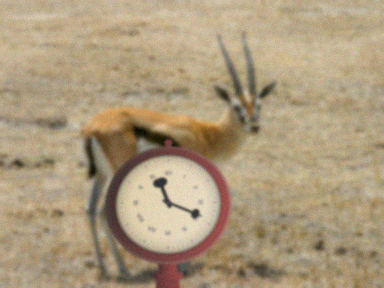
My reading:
11h19
